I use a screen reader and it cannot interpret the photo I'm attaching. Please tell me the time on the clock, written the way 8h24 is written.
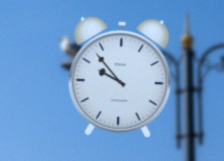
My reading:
9h53
